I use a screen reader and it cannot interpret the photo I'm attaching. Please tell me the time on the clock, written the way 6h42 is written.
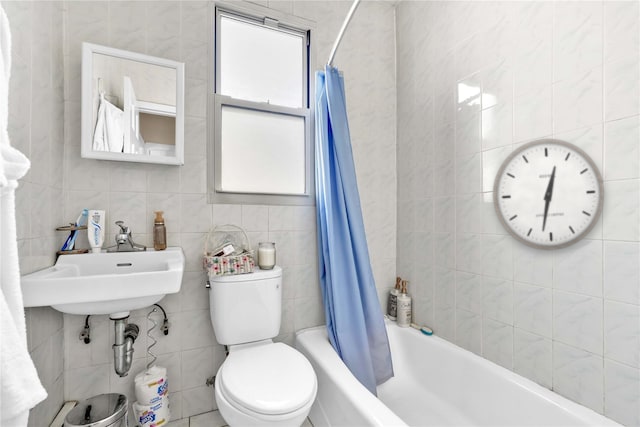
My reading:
12h32
